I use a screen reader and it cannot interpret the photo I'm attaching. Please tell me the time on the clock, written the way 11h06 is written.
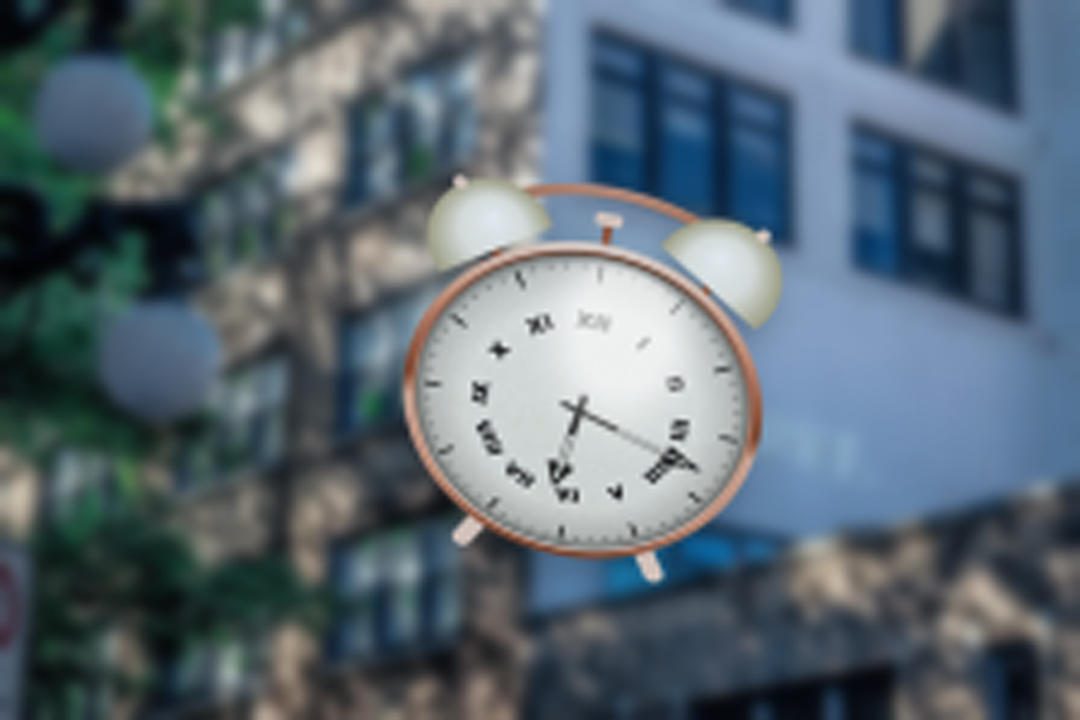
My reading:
6h18
